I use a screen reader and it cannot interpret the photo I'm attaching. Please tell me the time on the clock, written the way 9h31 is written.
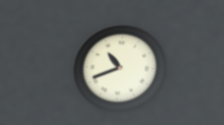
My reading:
10h41
